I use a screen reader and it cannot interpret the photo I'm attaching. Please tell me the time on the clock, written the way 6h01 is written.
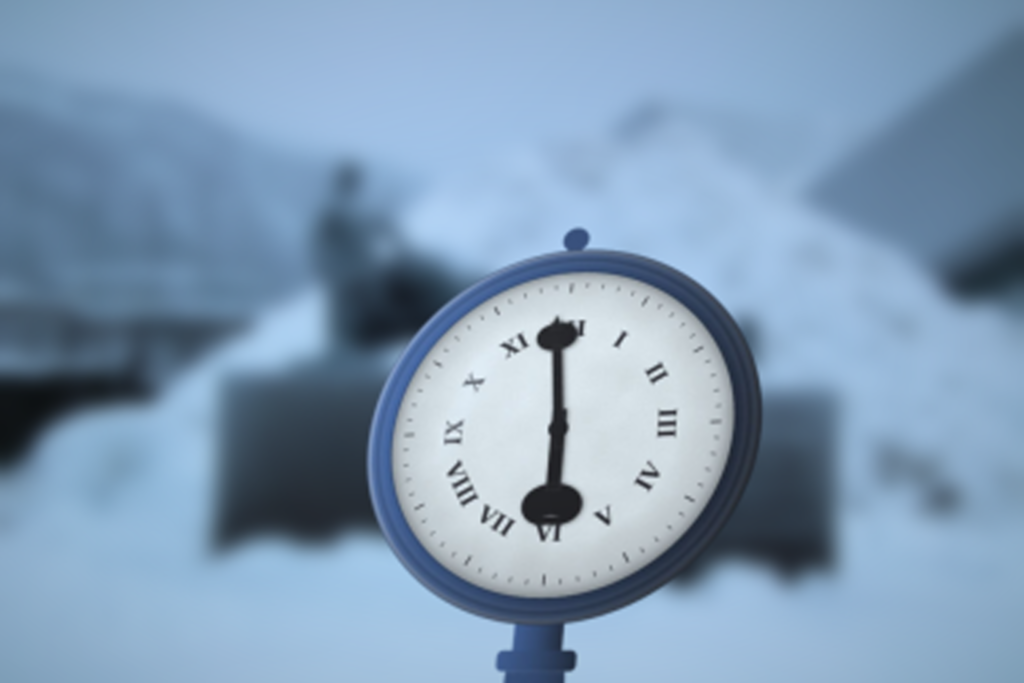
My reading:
5h59
